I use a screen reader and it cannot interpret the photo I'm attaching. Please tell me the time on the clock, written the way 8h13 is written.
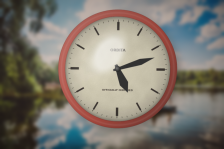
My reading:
5h12
